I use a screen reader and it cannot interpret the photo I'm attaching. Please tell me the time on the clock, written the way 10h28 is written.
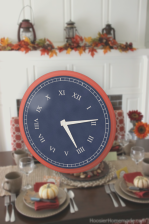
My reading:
4h09
